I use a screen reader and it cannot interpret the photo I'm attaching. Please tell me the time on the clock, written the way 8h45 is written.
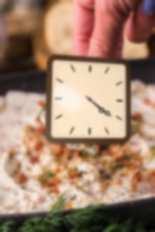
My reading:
4h21
